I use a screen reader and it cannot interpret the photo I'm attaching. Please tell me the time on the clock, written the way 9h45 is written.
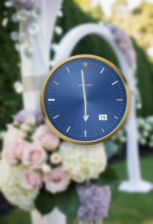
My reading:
5h59
